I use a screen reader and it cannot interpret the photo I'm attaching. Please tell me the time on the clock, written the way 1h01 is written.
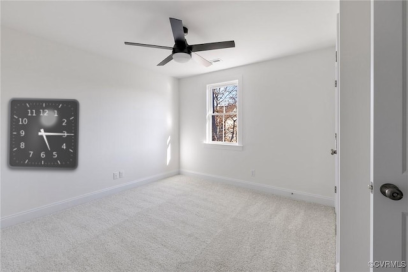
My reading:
5h15
